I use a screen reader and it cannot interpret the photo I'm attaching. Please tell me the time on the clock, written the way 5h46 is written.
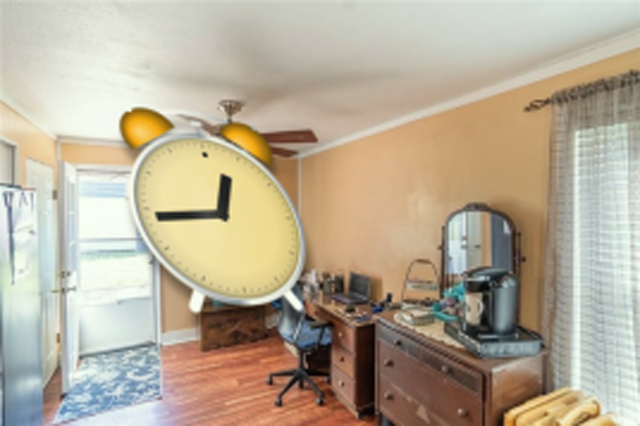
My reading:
12h44
